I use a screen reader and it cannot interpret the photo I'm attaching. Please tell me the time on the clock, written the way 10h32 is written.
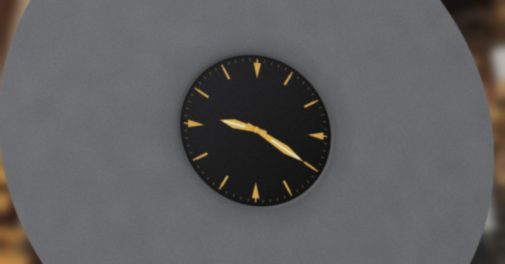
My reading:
9h20
